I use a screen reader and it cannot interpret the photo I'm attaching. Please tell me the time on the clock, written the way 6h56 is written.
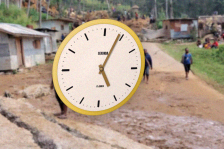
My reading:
5h04
